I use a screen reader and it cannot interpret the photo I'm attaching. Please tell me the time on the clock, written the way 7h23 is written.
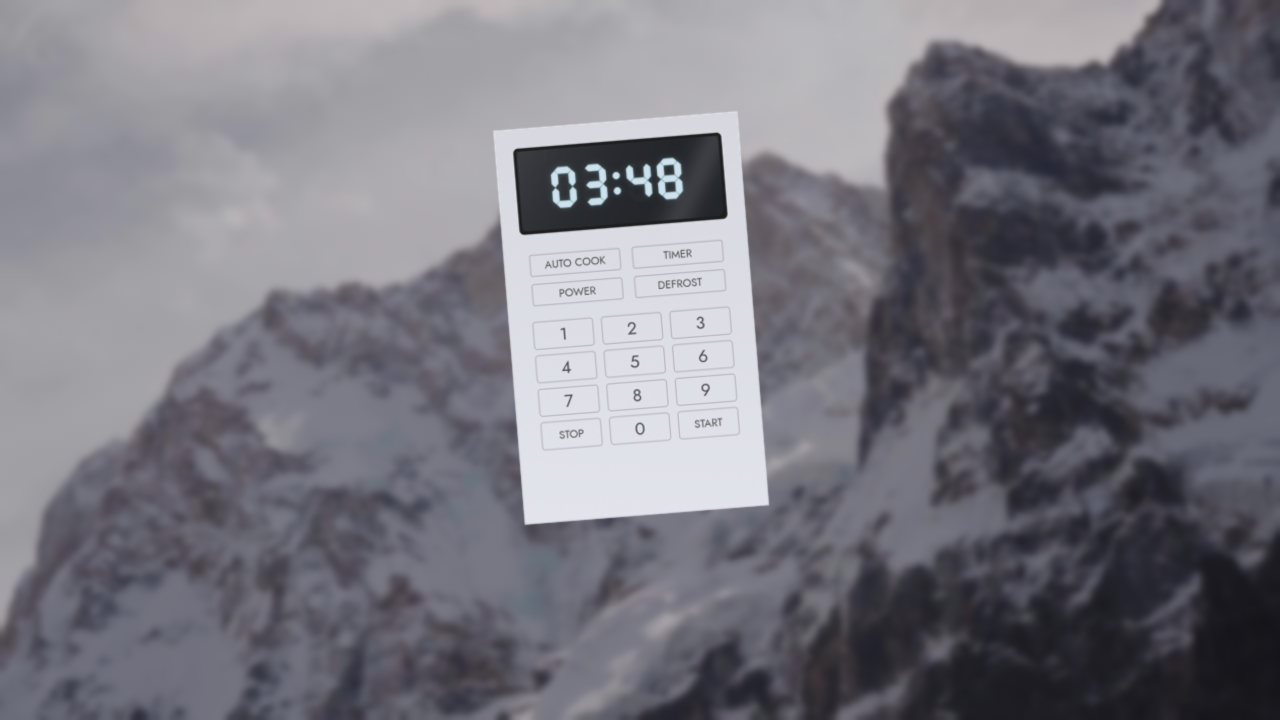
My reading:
3h48
